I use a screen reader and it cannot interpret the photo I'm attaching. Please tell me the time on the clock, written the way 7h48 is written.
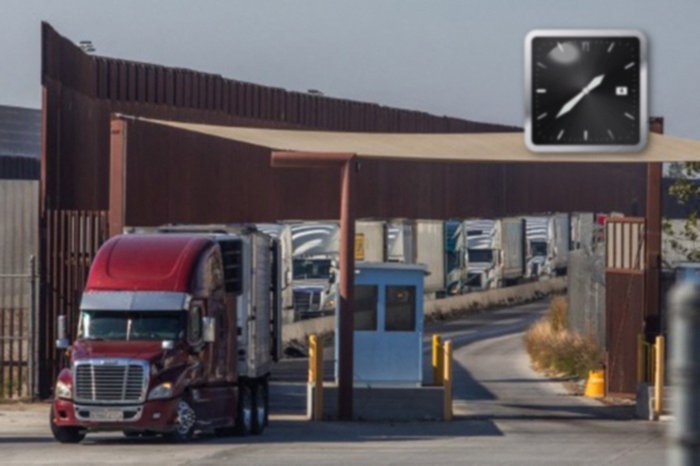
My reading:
1h38
